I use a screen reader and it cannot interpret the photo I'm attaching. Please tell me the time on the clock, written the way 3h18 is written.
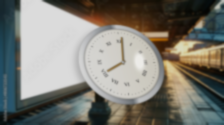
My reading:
8h01
